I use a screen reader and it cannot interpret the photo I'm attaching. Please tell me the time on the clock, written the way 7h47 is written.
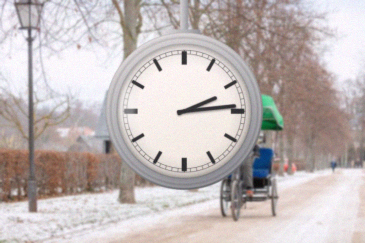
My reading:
2h14
